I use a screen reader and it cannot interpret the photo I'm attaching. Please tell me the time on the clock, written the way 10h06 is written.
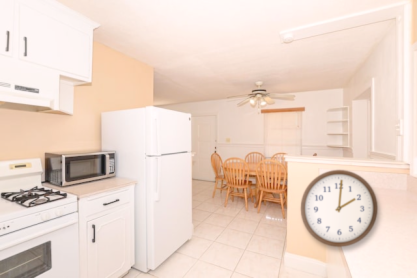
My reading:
2h01
